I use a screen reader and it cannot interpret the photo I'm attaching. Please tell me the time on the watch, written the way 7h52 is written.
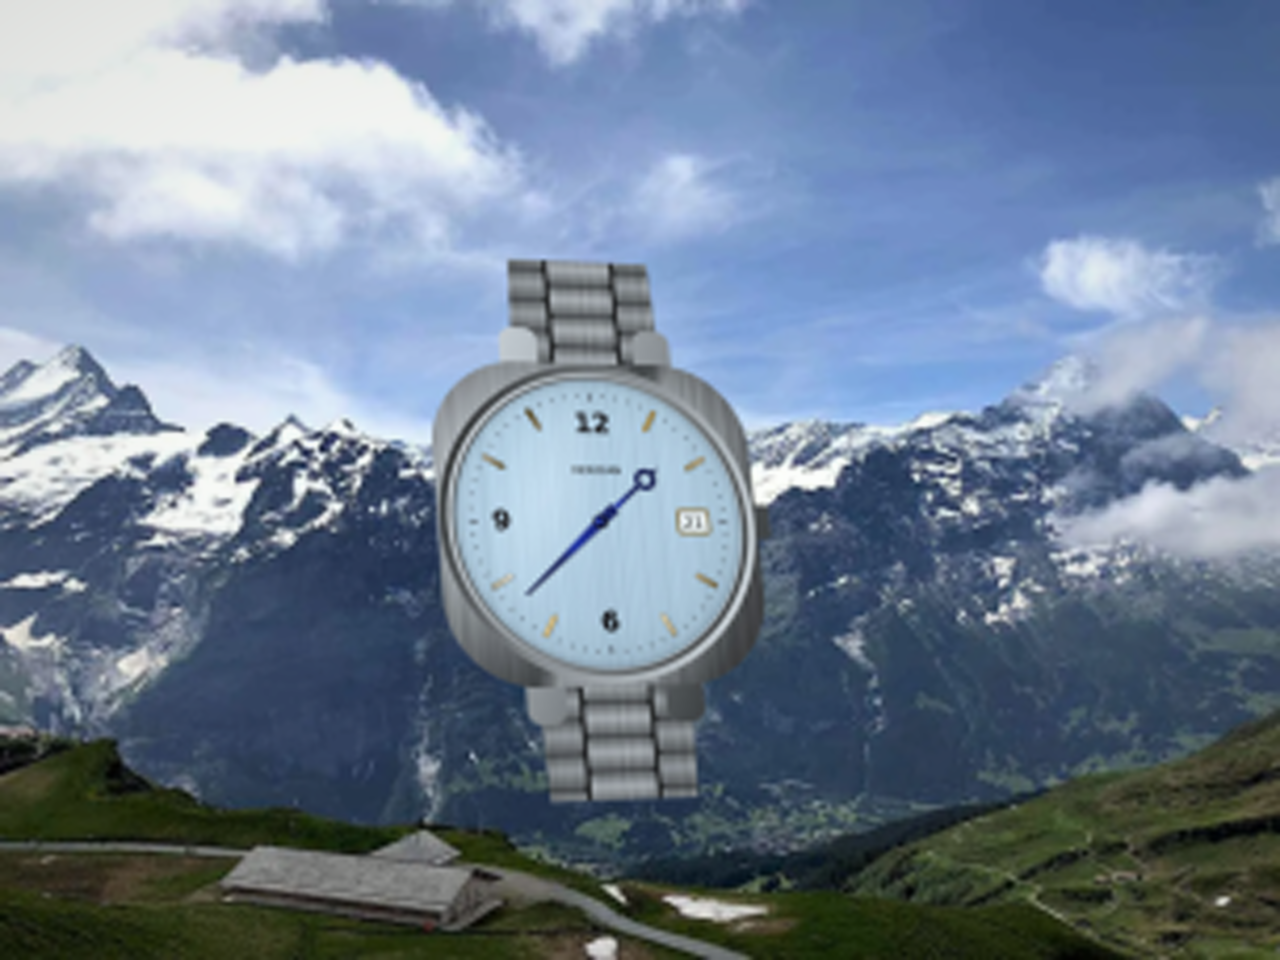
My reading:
1h38
